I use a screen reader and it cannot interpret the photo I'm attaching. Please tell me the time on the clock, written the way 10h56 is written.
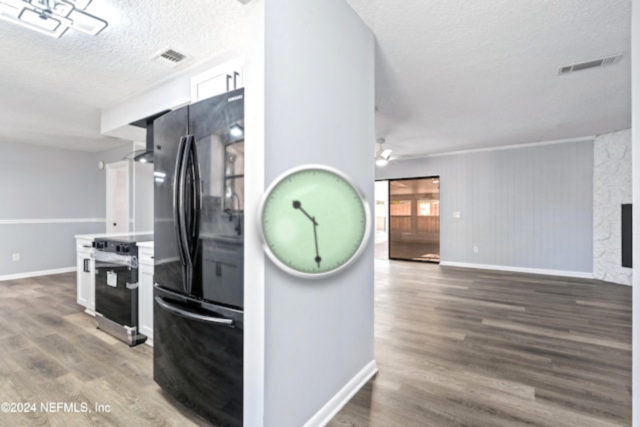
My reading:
10h29
